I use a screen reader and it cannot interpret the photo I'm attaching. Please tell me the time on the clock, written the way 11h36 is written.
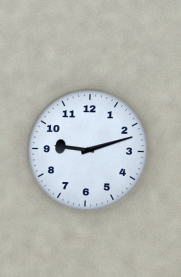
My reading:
9h12
